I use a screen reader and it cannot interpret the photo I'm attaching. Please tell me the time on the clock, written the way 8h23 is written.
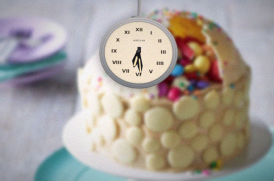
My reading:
6h29
